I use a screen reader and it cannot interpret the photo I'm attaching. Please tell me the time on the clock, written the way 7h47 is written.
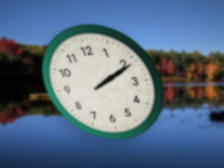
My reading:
2h11
